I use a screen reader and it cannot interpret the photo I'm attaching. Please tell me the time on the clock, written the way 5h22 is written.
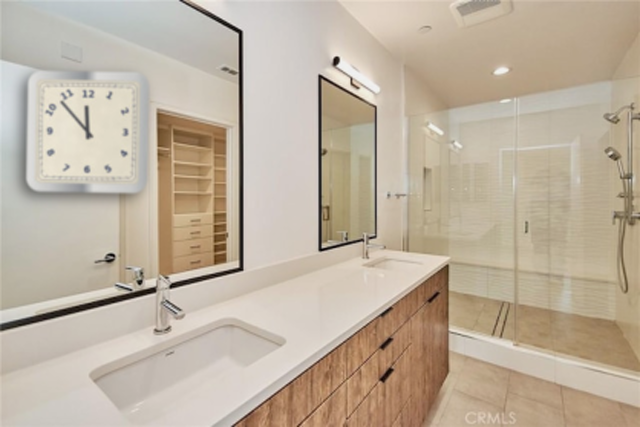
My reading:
11h53
